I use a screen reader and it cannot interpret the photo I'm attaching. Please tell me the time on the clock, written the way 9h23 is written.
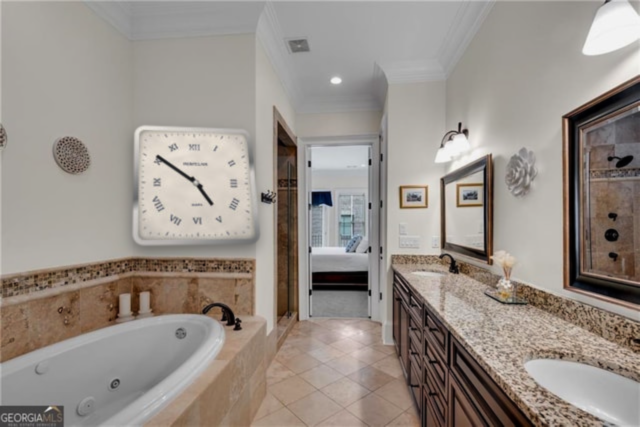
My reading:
4h51
